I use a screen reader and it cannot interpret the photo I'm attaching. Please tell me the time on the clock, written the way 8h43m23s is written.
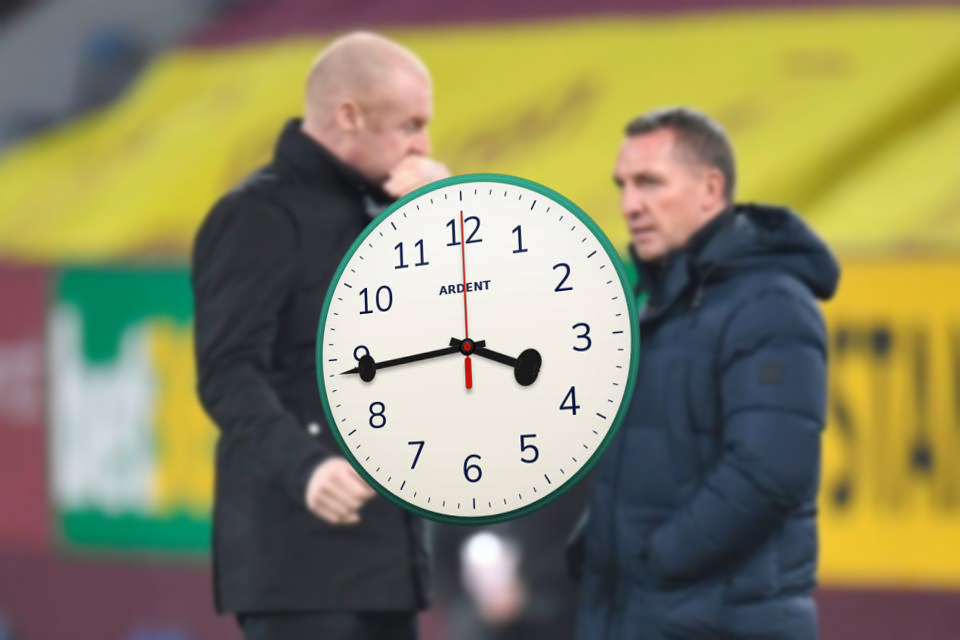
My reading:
3h44m00s
